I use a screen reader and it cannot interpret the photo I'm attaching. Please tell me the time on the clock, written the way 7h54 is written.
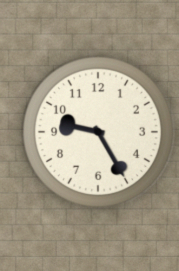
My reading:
9h25
